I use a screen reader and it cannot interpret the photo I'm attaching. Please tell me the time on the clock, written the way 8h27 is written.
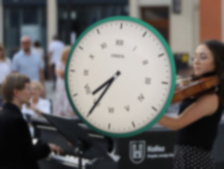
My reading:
7h35
